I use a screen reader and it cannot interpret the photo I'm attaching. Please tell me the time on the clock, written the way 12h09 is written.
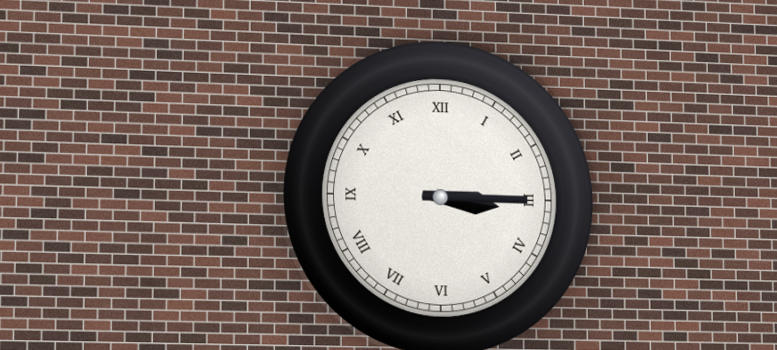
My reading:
3h15
